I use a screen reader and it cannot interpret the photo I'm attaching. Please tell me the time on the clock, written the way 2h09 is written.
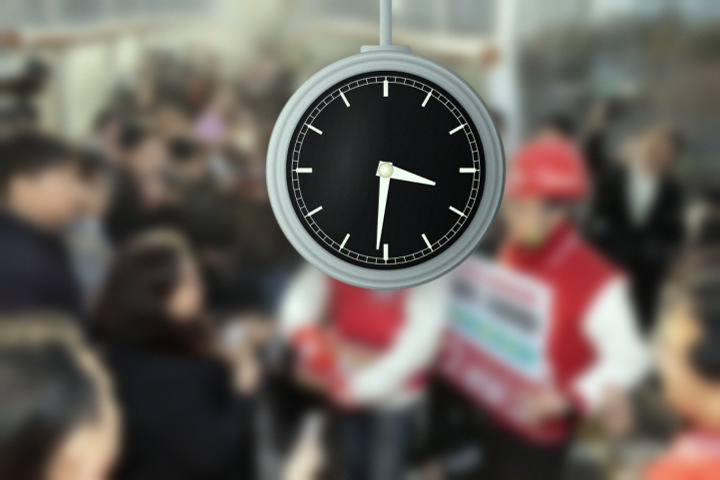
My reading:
3h31
